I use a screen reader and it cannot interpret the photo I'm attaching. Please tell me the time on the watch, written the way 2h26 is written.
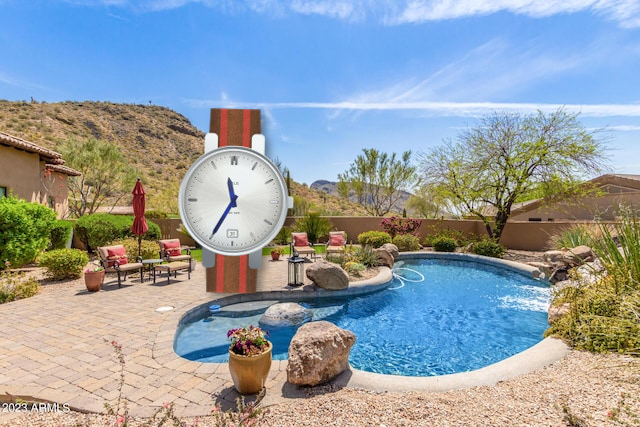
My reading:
11h35
